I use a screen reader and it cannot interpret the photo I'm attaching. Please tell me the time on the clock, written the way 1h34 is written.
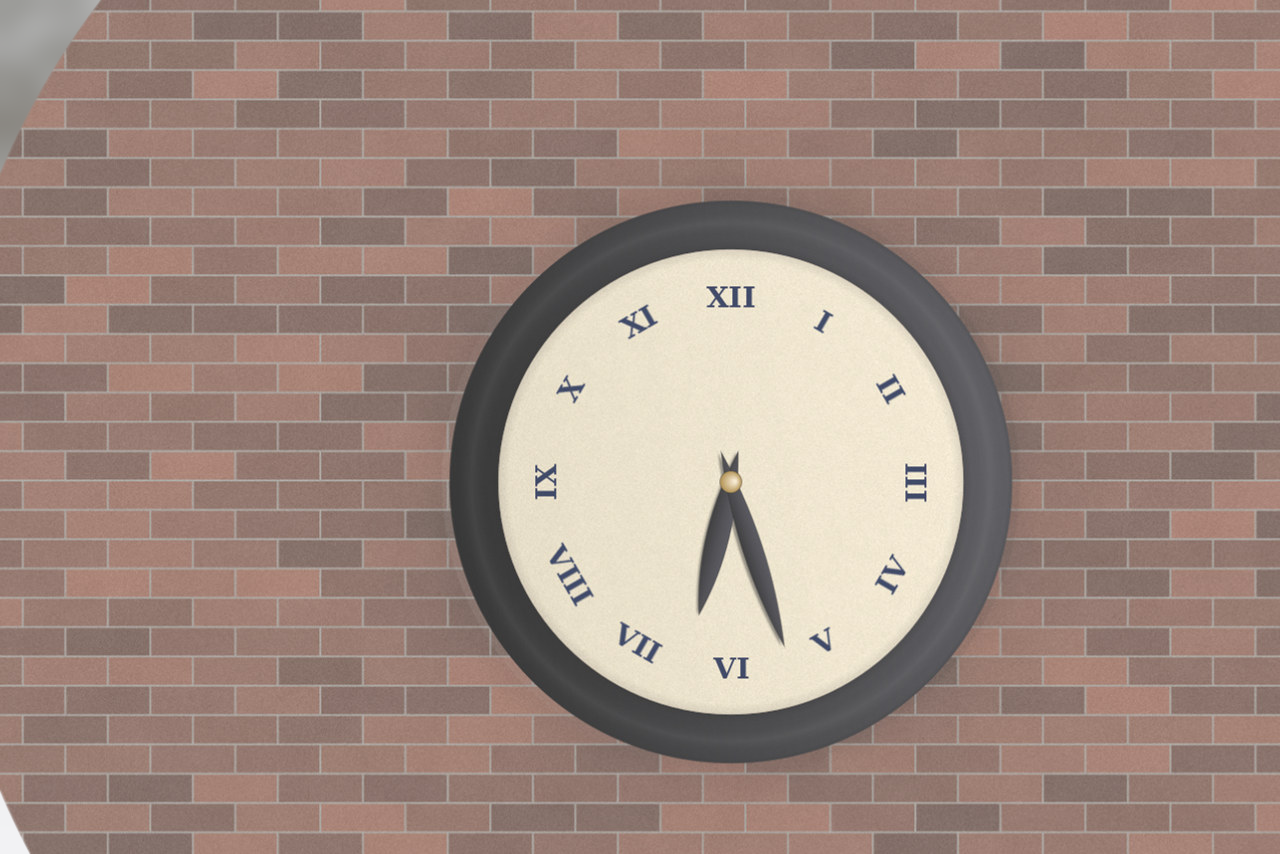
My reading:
6h27
